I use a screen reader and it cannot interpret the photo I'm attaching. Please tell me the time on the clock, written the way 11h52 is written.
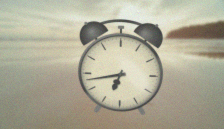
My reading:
6h43
